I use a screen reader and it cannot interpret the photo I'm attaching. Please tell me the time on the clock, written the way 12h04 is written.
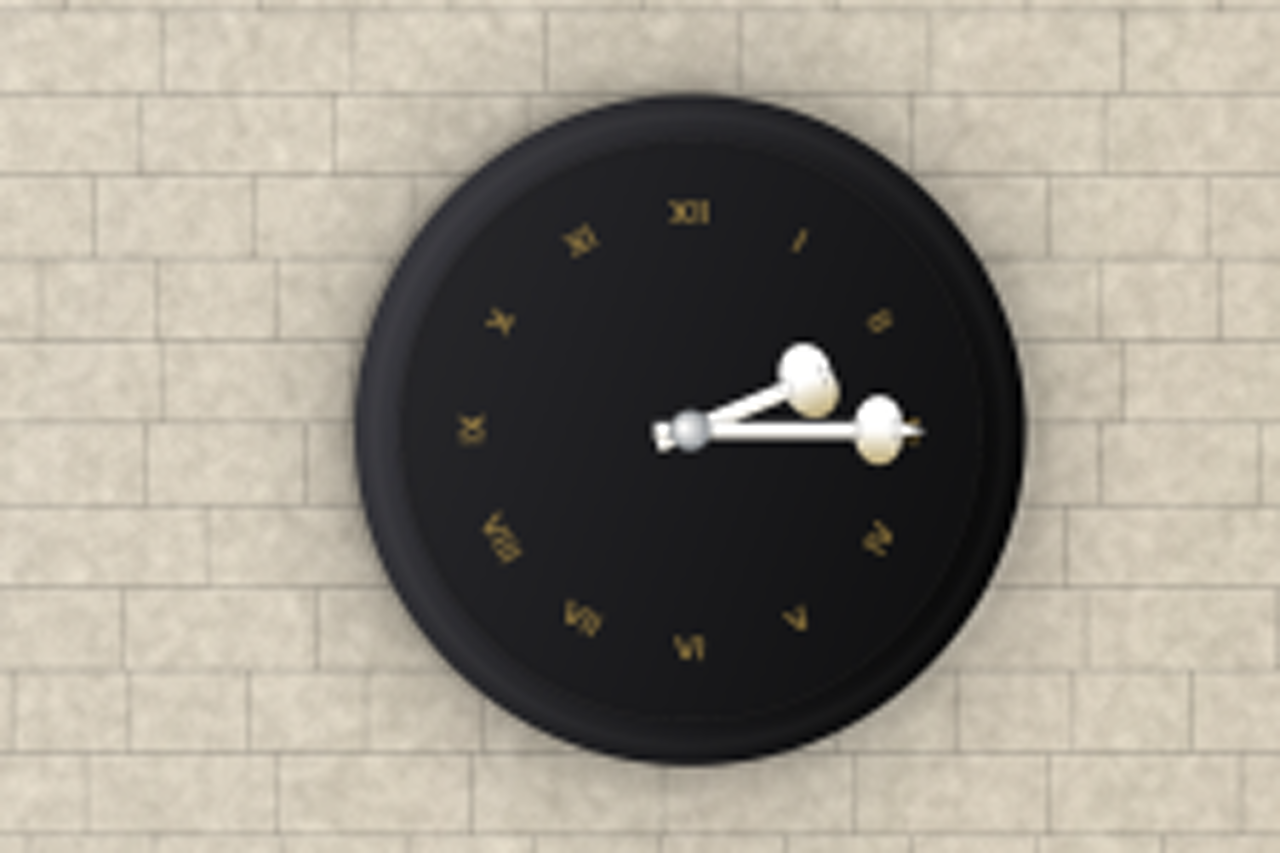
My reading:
2h15
